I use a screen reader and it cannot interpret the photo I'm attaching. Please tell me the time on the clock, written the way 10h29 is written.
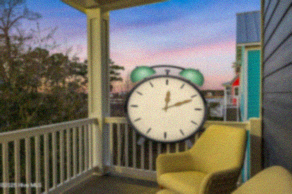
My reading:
12h11
